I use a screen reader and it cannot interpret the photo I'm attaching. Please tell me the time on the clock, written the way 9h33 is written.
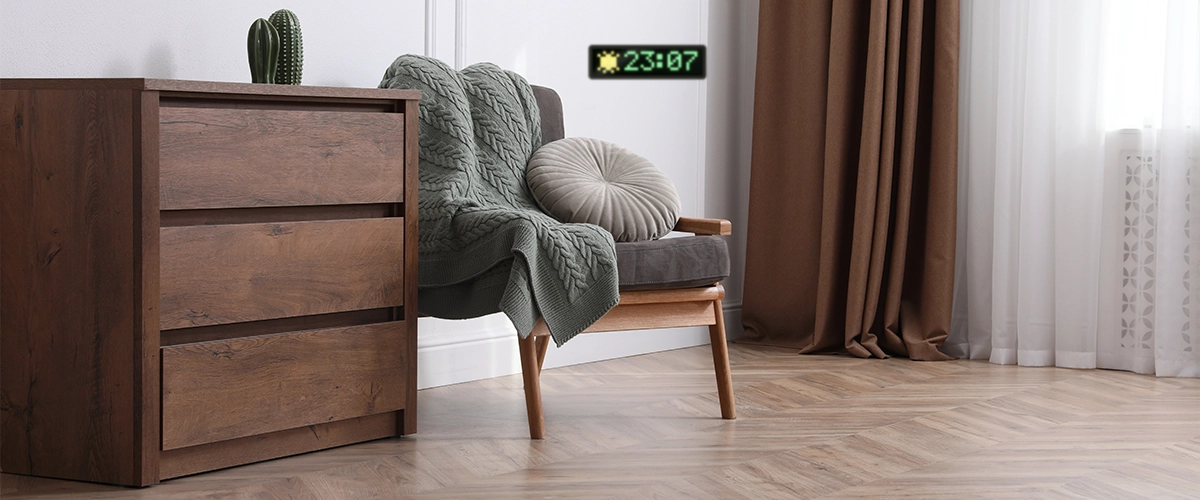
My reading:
23h07
